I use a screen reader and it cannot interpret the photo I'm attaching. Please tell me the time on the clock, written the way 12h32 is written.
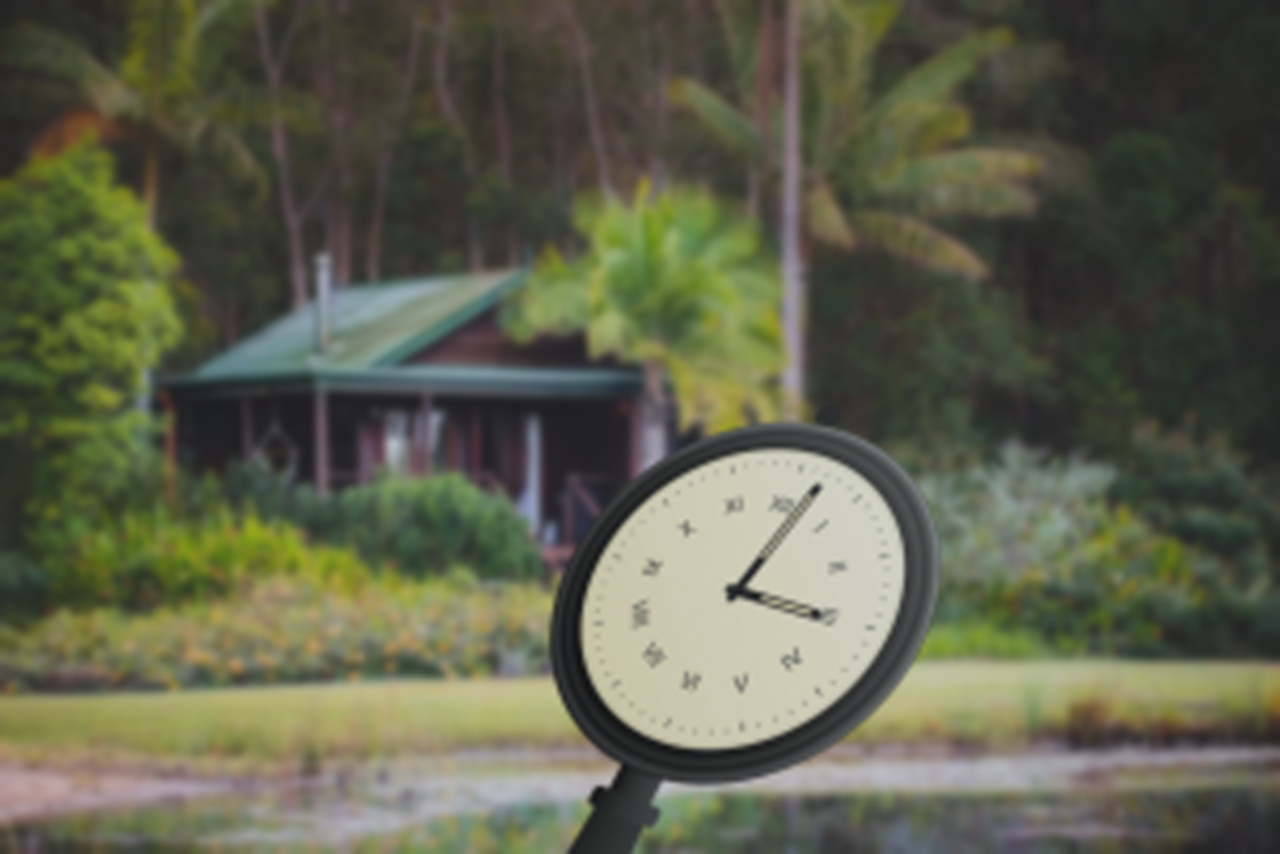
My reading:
3h02
